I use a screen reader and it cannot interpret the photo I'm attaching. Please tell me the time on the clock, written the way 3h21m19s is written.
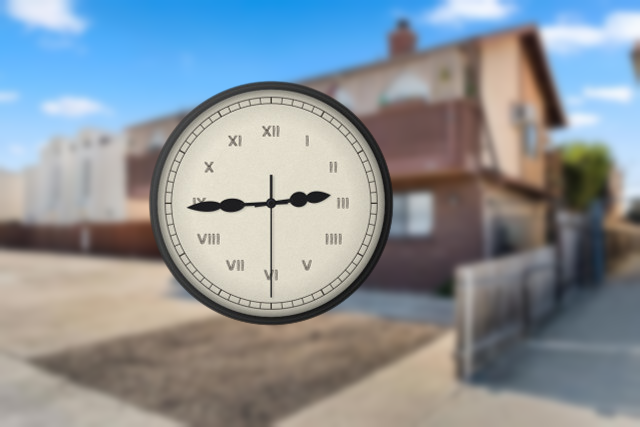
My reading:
2h44m30s
